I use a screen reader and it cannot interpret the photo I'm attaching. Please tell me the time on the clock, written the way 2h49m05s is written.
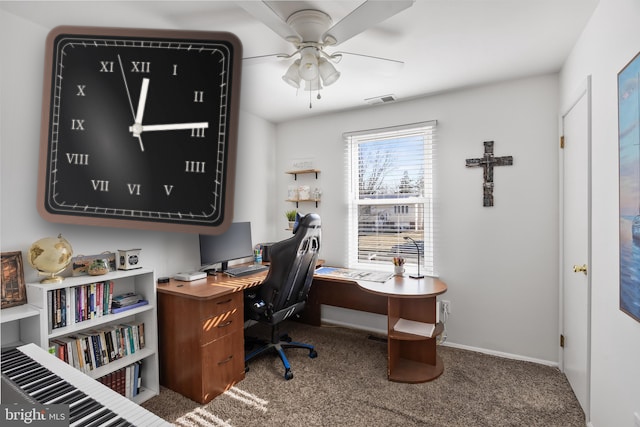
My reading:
12h13m57s
